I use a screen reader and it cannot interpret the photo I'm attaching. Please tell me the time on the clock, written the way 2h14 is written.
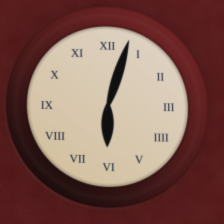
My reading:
6h03
